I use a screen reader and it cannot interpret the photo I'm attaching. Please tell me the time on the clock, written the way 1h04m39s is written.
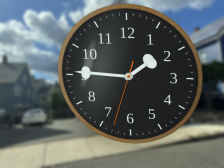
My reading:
1h45m33s
